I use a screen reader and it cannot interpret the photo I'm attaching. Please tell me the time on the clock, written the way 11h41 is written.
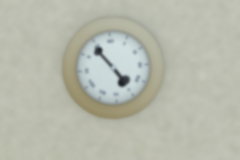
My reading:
4h54
